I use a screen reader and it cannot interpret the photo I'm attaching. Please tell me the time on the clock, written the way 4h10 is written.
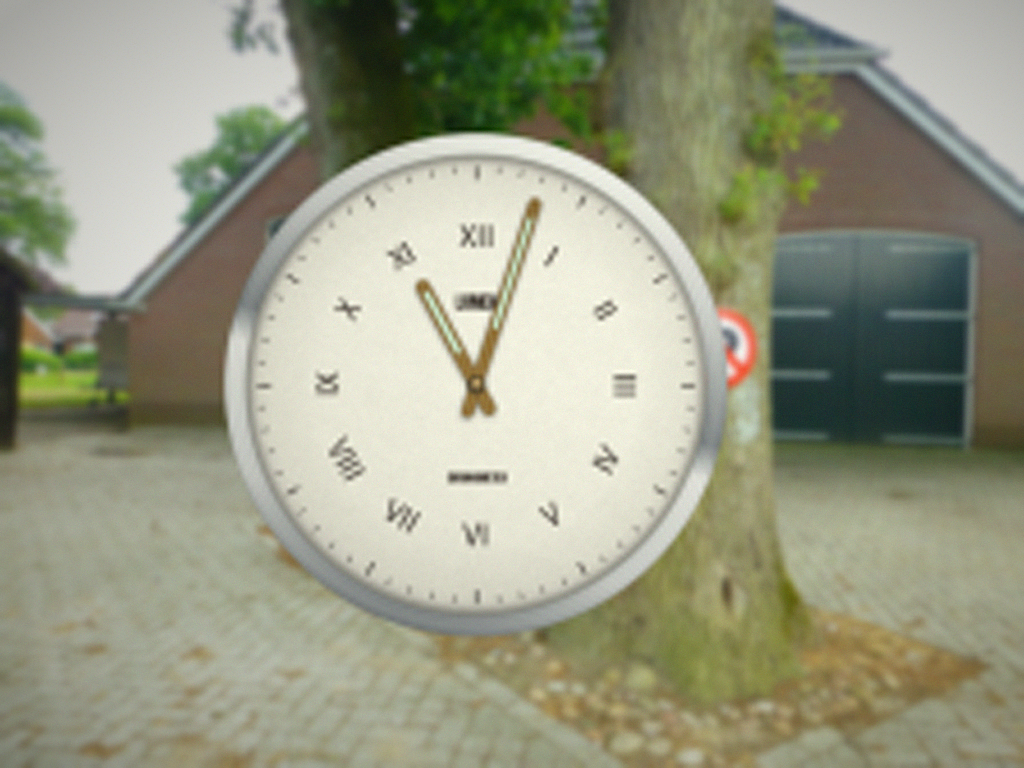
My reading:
11h03
